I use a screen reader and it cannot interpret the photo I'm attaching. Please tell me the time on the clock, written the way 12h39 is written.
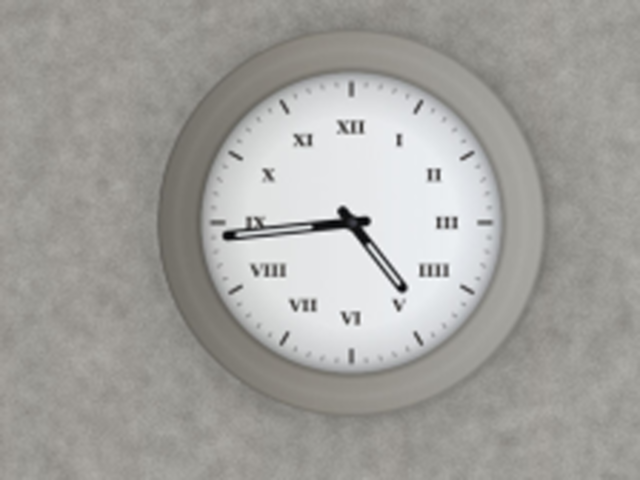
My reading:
4h44
